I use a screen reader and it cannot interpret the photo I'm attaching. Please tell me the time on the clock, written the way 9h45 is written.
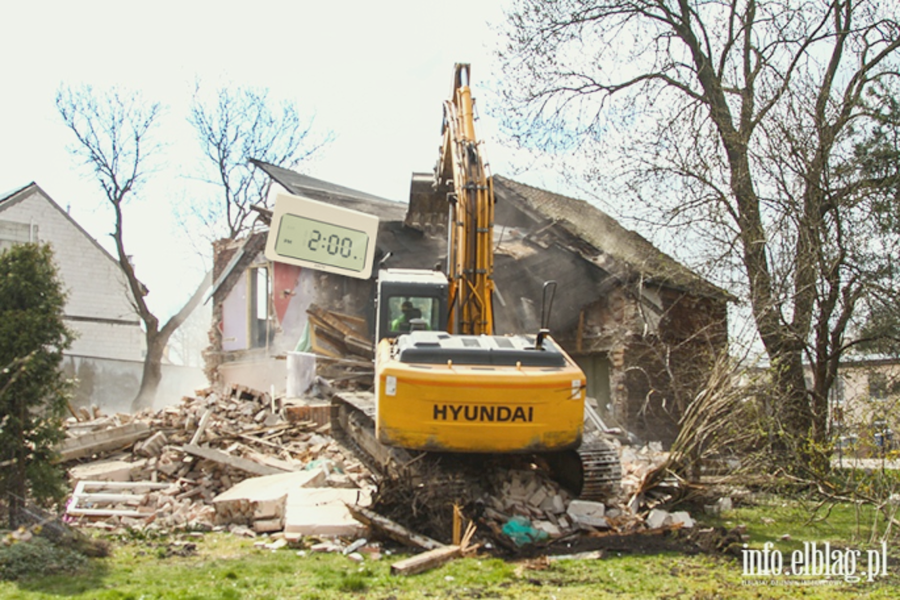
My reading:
2h00
